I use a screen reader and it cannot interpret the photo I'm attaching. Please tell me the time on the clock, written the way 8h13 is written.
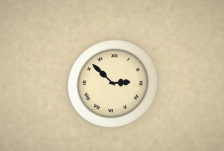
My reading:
2h52
